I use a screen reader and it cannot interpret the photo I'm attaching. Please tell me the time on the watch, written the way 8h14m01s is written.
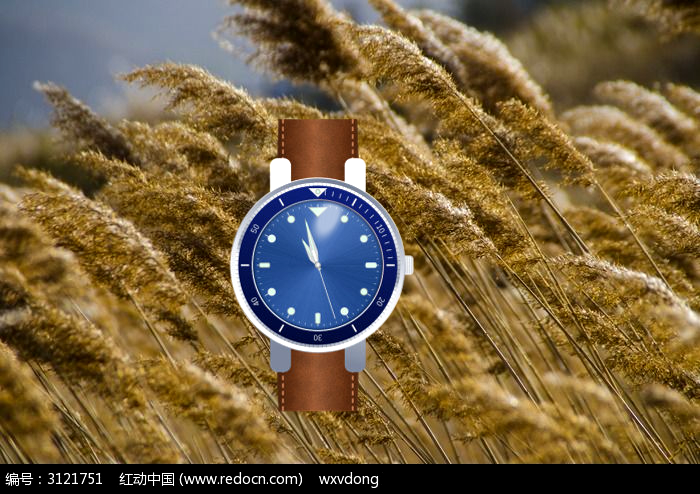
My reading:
10h57m27s
